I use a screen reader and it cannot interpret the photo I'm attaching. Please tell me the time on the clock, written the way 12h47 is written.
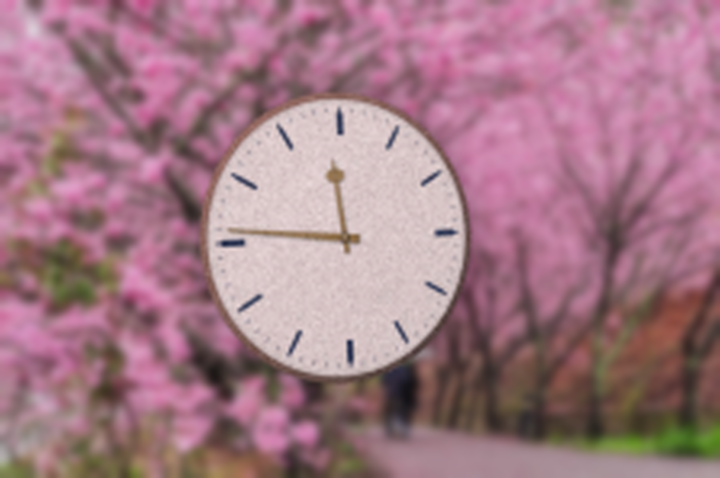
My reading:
11h46
